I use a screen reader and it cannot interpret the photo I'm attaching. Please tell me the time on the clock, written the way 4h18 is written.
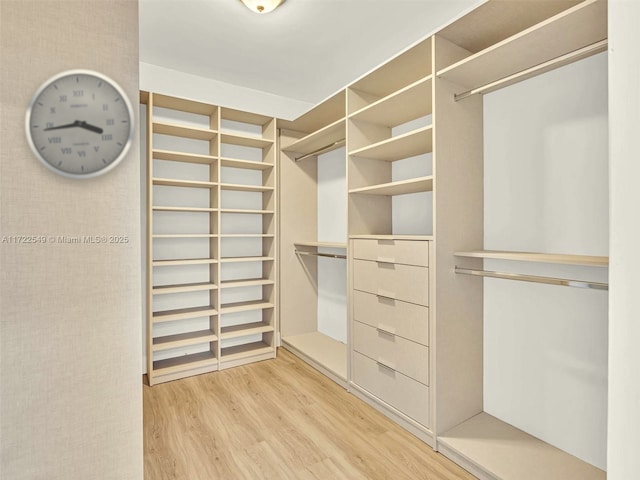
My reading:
3h44
